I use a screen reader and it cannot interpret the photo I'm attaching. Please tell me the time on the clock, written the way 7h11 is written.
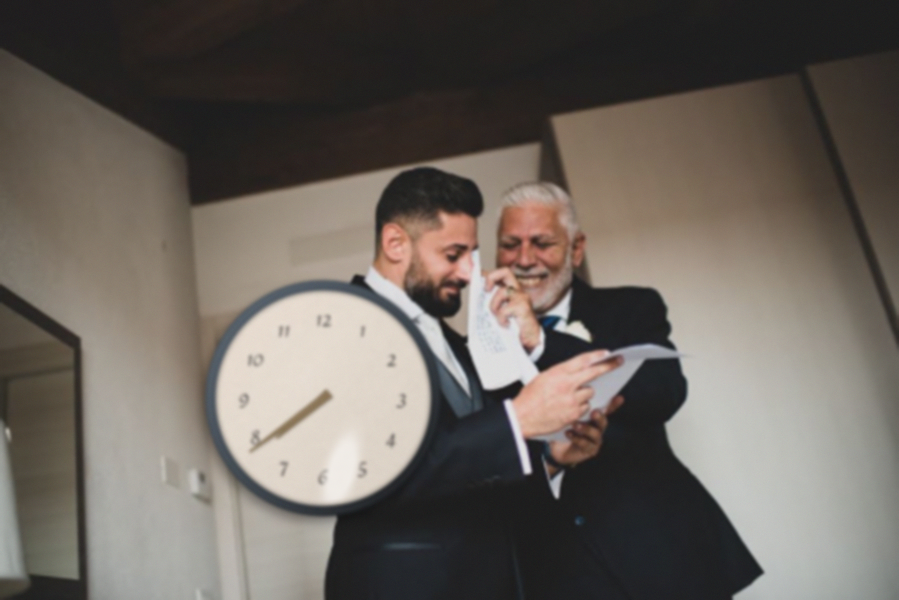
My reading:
7h39
